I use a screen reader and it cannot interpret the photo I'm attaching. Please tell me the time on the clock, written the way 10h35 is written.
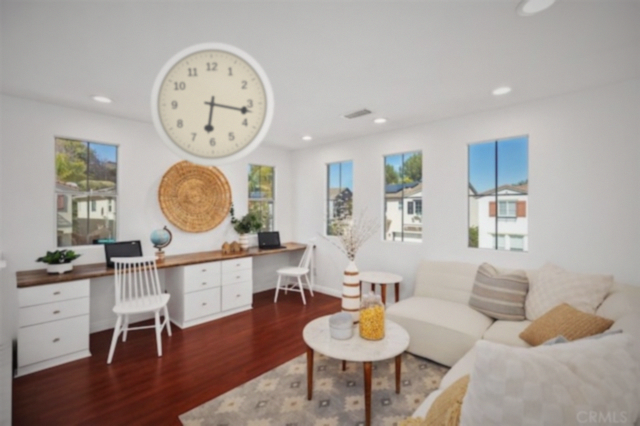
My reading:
6h17
